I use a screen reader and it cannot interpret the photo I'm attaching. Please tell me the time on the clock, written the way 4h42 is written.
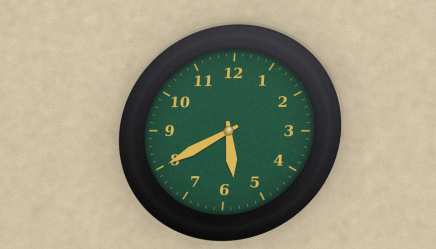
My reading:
5h40
